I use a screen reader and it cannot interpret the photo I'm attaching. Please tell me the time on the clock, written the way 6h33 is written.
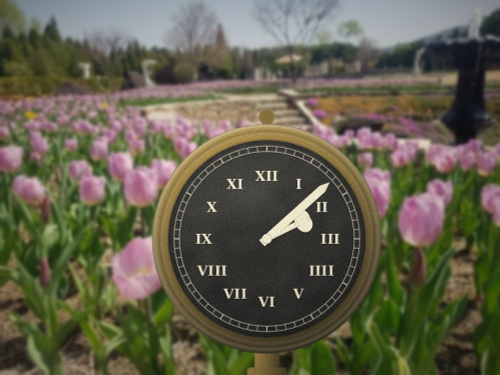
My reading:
2h08
